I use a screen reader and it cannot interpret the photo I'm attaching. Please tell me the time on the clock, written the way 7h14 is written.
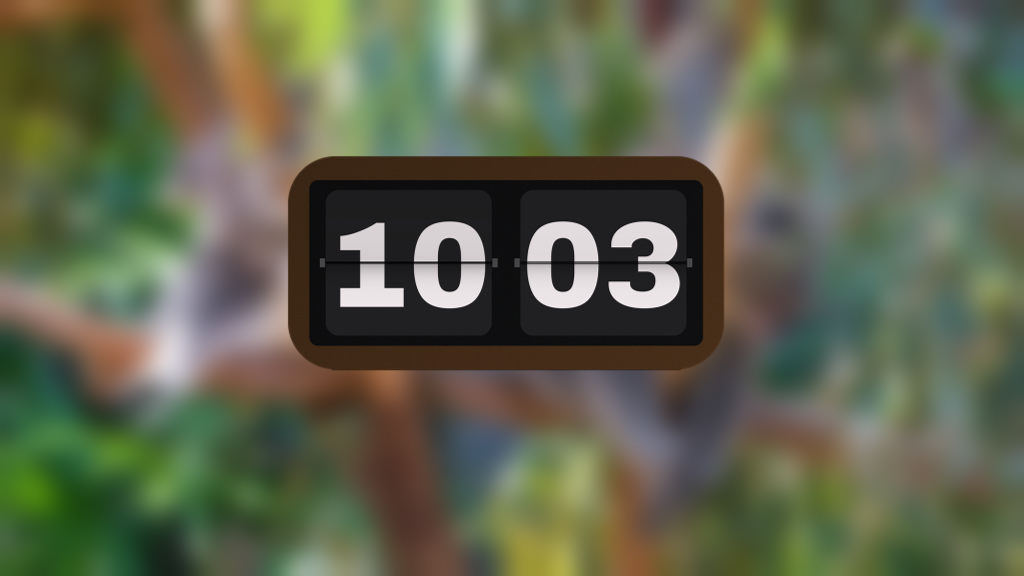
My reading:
10h03
